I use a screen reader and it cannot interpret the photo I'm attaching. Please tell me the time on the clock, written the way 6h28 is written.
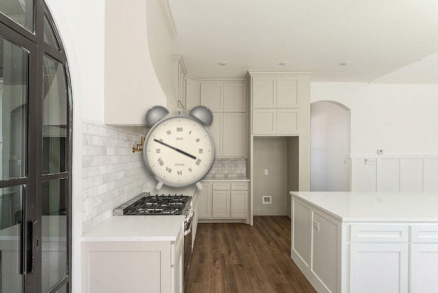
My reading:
3h49
